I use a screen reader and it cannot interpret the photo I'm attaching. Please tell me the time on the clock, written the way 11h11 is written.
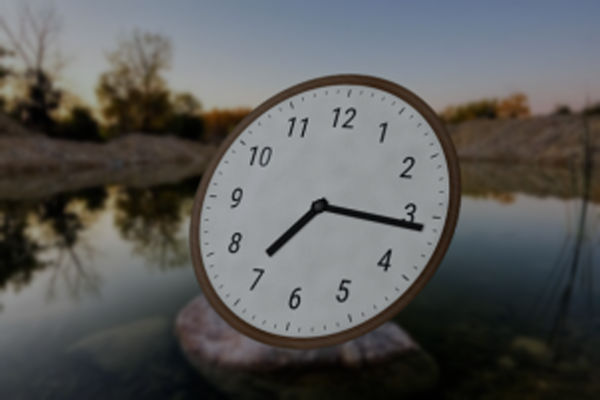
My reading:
7h16
